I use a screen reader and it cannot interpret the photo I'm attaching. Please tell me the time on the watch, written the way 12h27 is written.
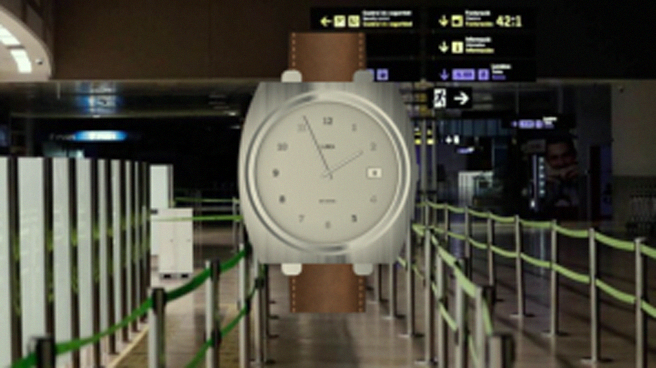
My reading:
1h56
